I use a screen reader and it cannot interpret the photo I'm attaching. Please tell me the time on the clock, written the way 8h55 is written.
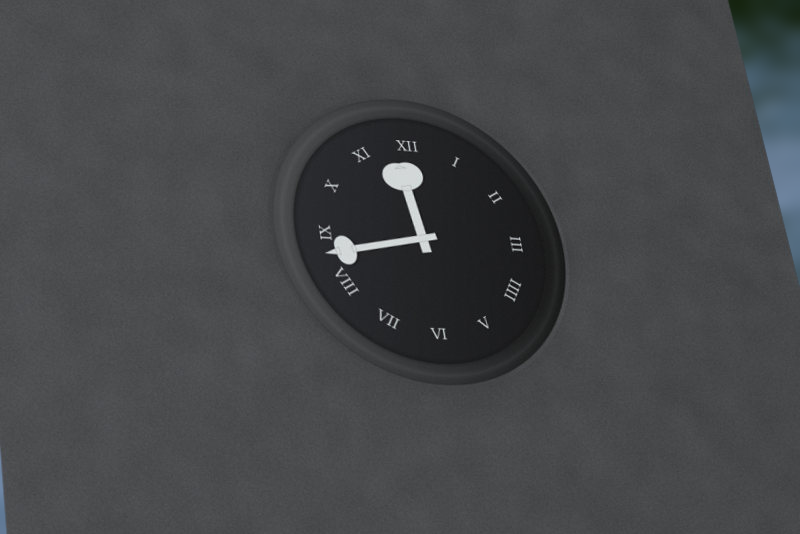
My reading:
11h43
